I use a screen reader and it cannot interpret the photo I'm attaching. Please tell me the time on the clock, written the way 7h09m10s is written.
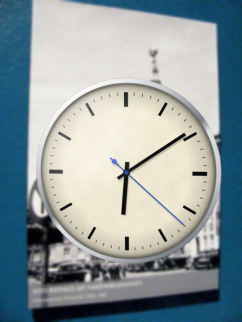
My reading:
6h09m22s
